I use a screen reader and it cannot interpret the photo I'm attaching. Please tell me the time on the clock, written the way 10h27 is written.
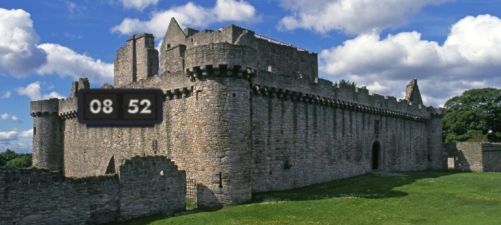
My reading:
8h52
